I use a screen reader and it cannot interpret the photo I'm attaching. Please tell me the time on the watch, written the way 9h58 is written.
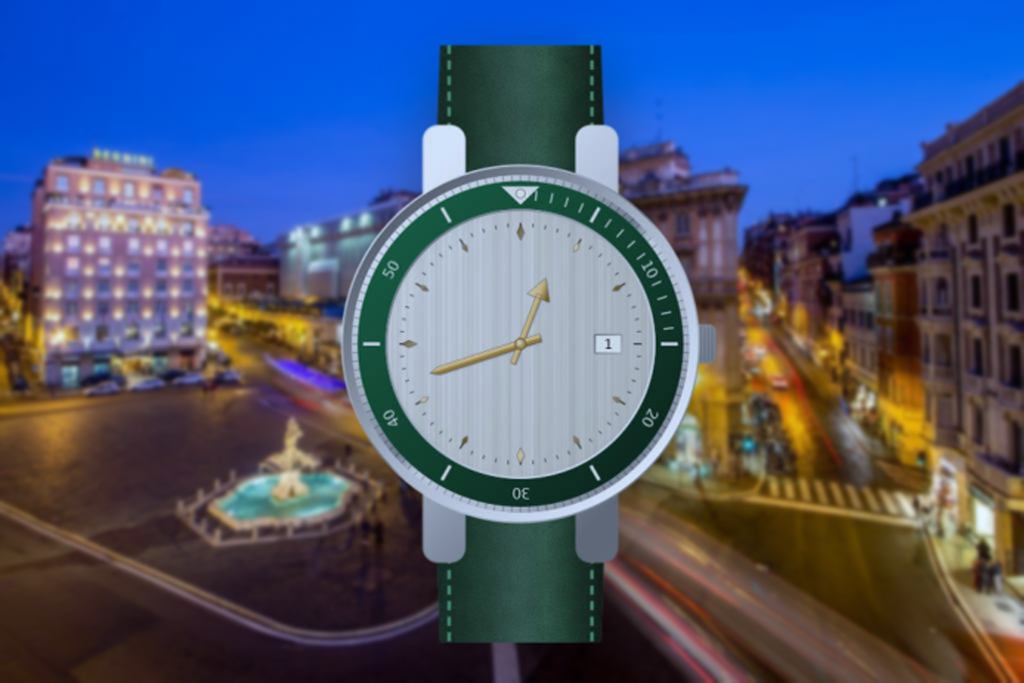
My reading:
12h42
